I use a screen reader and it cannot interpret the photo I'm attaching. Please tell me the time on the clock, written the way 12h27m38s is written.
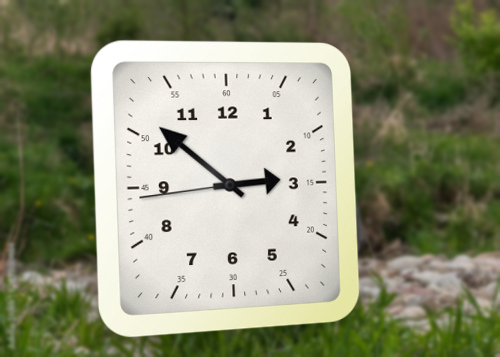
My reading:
2h51m44s
